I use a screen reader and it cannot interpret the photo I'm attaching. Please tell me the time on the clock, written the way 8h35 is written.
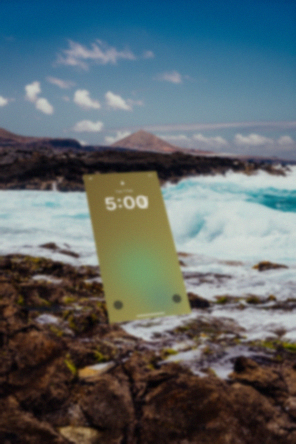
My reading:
5h00
